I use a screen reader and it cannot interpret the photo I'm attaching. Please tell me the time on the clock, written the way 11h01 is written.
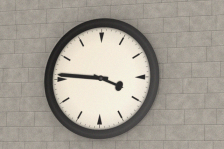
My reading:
3h46
